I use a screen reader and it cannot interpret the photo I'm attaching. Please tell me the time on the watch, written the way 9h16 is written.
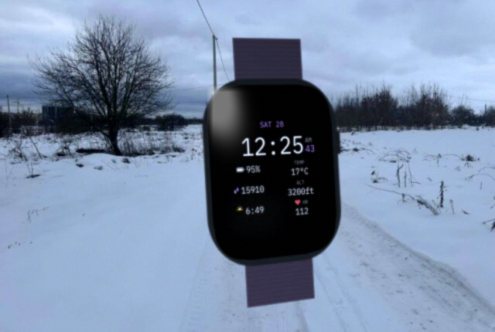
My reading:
12h25
